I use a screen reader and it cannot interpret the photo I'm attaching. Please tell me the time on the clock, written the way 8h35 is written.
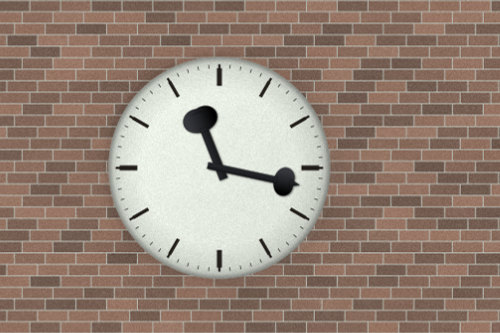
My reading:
11h17
